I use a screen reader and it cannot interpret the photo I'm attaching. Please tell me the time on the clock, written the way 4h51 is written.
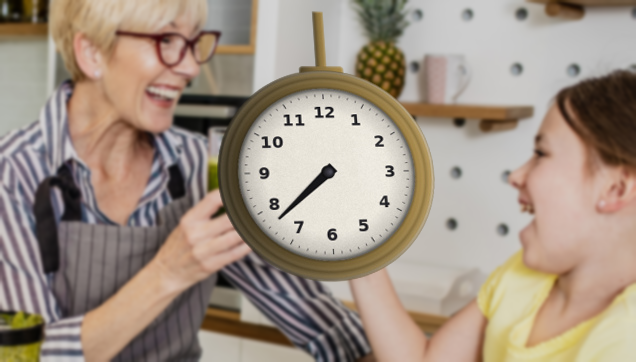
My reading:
7h38
